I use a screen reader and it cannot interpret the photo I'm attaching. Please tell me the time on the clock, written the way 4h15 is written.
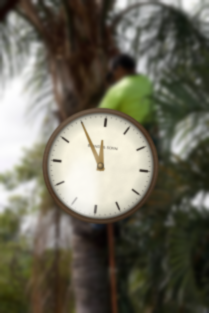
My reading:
11h55
